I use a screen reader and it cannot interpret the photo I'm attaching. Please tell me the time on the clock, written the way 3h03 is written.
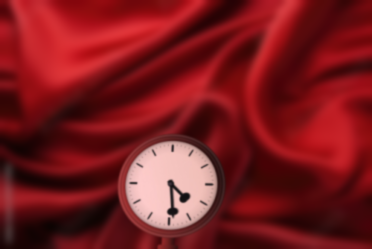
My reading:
4h29
